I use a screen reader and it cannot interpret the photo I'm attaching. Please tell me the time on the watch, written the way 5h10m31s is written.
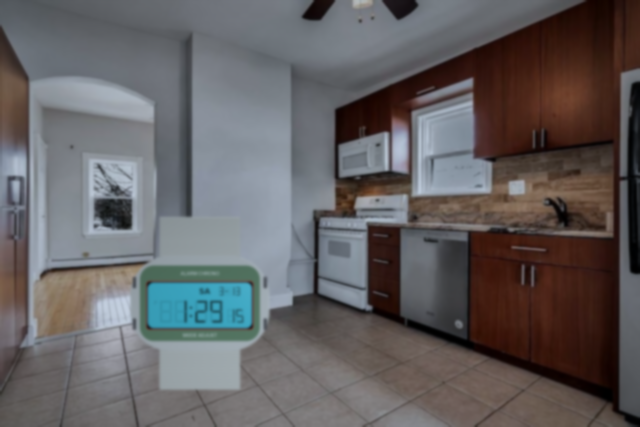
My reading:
1h29m15s
